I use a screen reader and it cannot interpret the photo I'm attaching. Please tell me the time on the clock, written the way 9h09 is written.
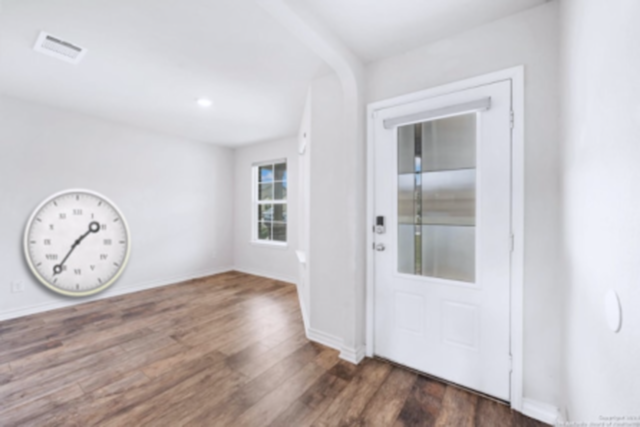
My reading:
1h36
